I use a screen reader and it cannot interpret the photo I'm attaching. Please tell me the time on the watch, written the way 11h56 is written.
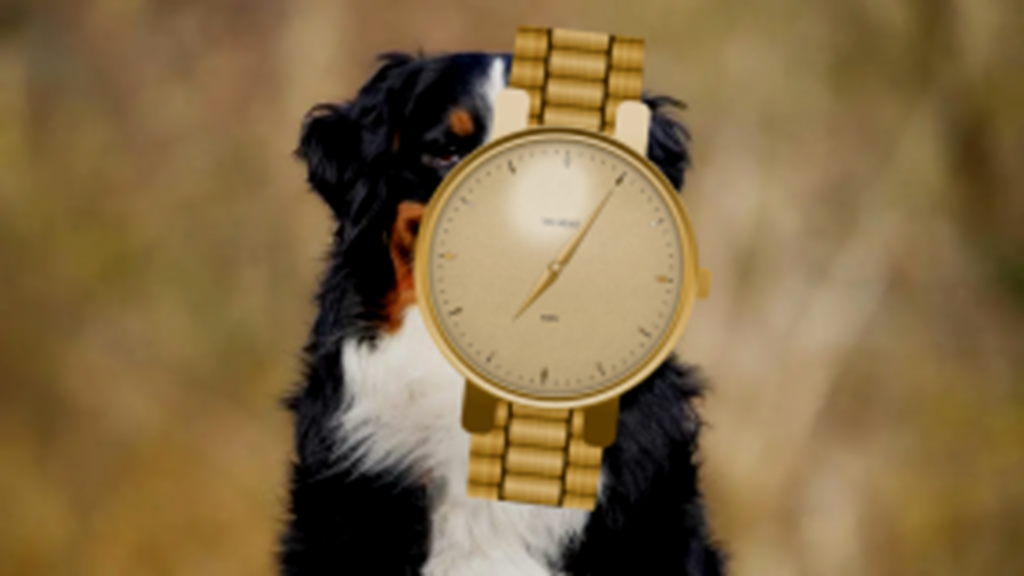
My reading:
7h05
